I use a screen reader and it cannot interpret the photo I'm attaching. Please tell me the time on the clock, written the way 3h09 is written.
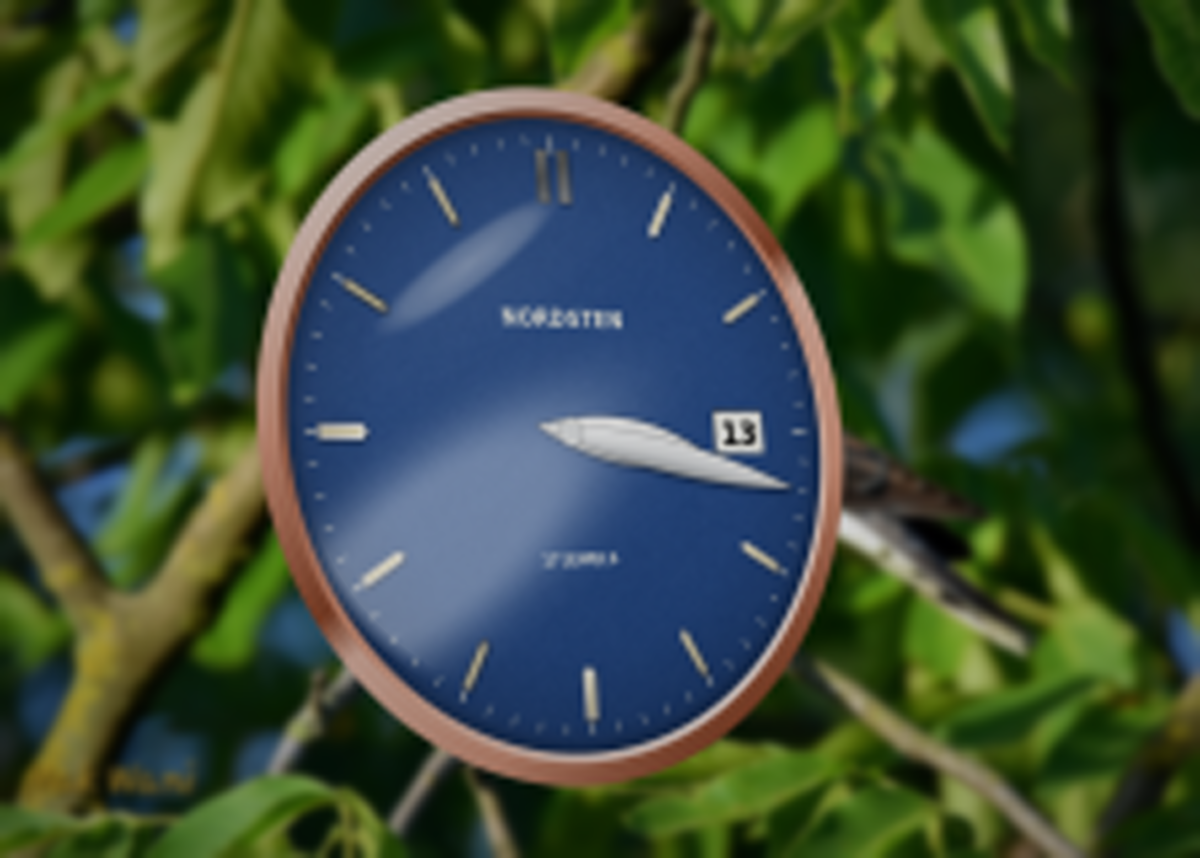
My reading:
3h17
